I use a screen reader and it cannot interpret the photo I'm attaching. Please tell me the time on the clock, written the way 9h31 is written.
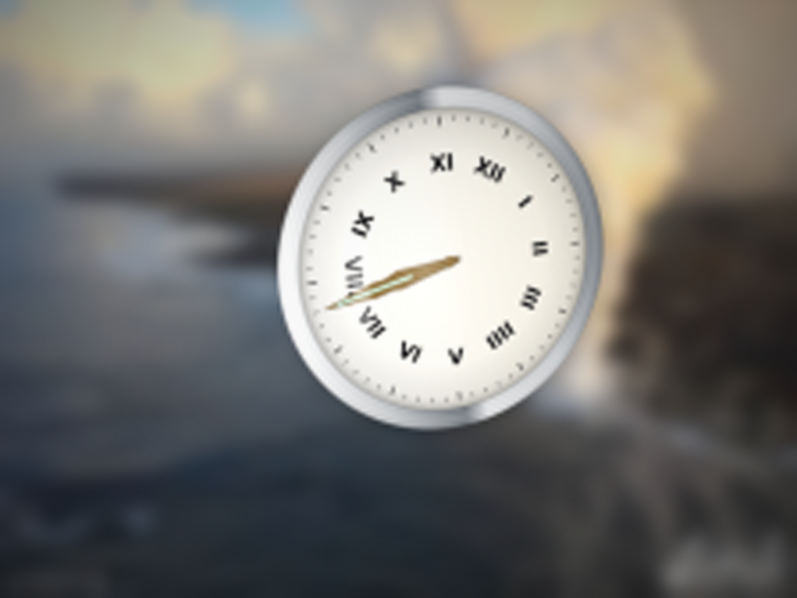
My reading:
7h38
